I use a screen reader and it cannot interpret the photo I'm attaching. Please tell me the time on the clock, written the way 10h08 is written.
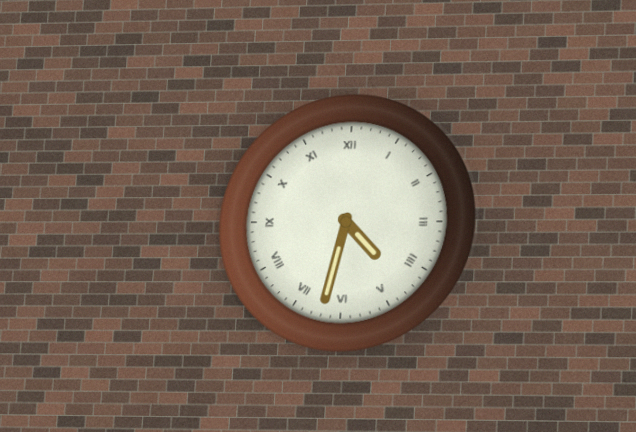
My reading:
4h32
